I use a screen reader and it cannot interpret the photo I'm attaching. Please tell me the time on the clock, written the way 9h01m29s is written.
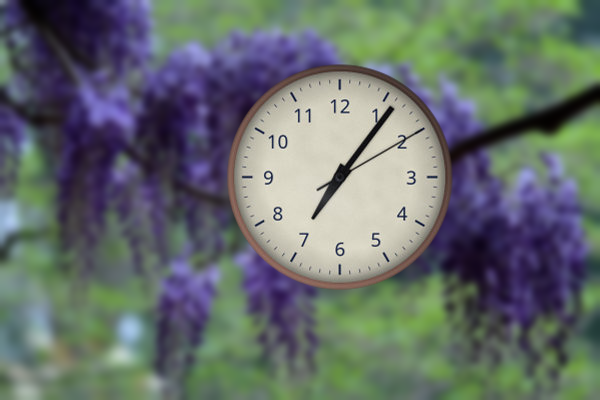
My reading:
7h06m10s
